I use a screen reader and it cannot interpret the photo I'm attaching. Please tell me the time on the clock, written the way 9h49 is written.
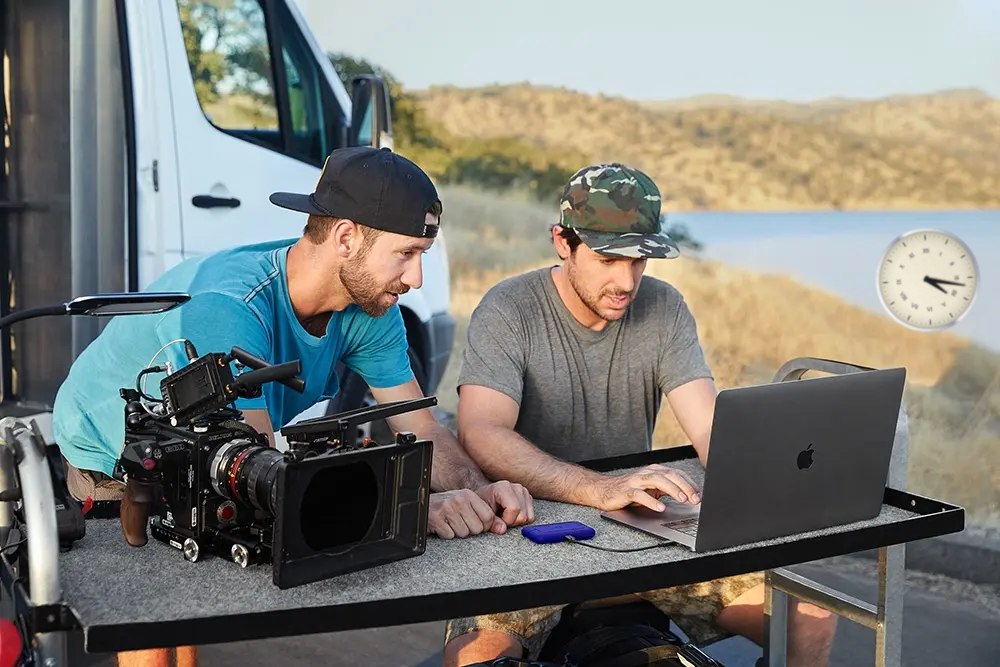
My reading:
4h17
